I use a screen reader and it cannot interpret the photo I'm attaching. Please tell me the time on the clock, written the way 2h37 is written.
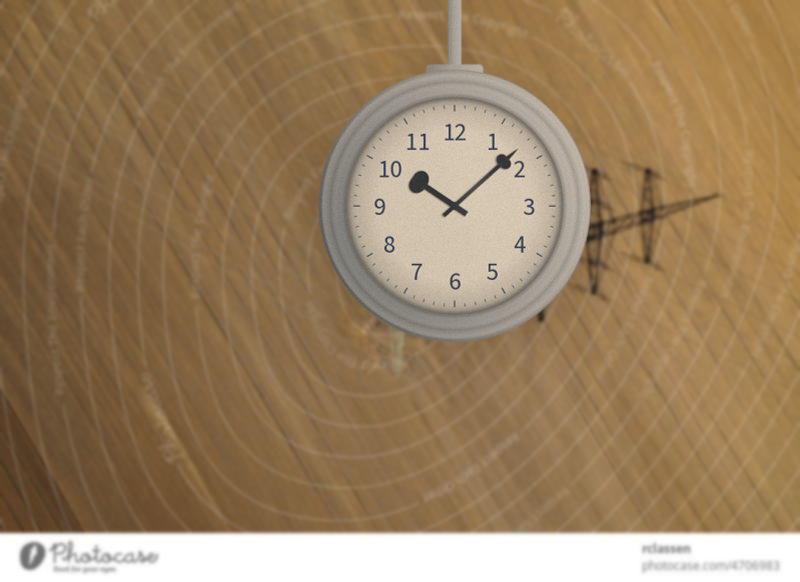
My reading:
10h08
